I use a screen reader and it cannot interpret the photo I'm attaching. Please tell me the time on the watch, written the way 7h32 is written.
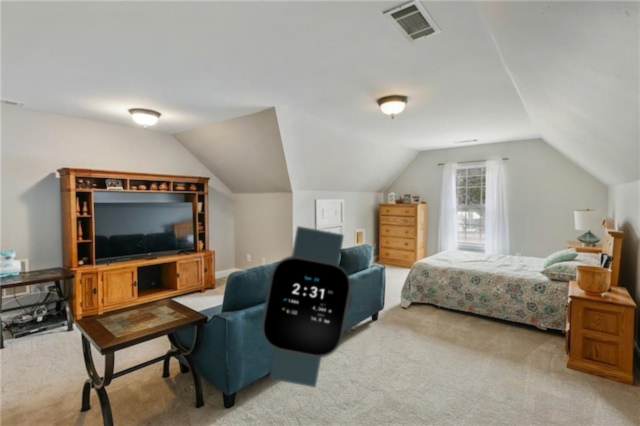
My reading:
2h31
